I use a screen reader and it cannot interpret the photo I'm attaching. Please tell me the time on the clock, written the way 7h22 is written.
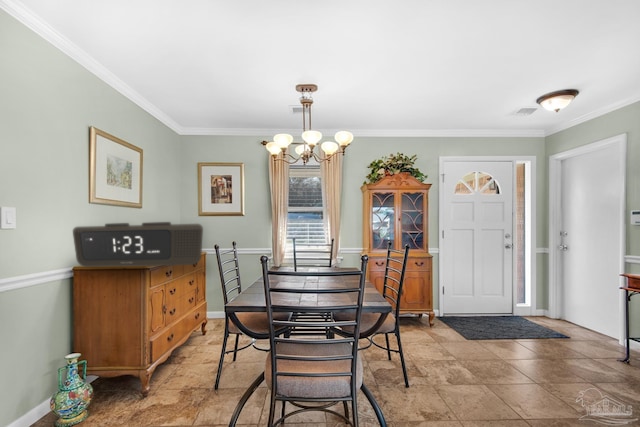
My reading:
1h23
